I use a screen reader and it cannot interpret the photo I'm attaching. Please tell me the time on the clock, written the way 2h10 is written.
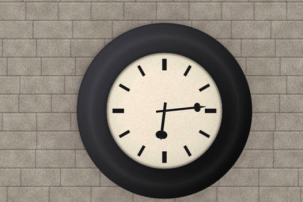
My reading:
6h14
